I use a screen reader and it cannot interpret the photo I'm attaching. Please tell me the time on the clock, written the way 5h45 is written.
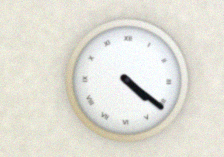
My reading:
4h21
